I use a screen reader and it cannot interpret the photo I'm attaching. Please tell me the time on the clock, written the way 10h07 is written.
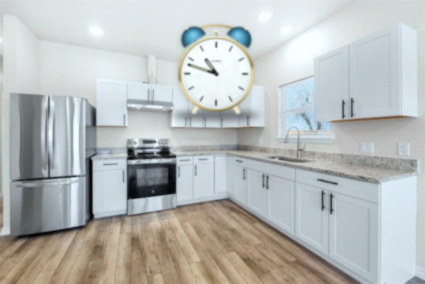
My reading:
10h48
